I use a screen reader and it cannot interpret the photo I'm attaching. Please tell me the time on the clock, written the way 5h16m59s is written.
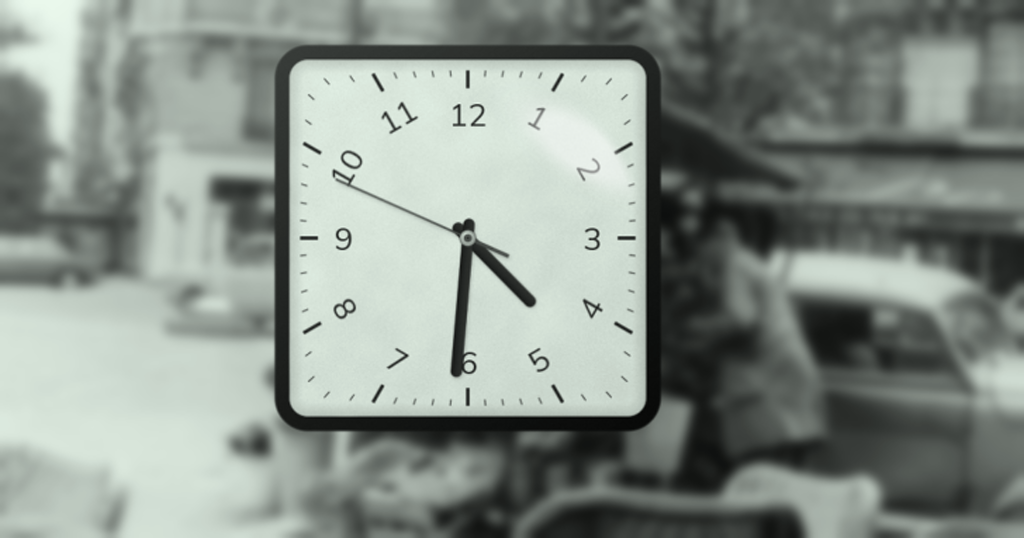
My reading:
4h30m49s
